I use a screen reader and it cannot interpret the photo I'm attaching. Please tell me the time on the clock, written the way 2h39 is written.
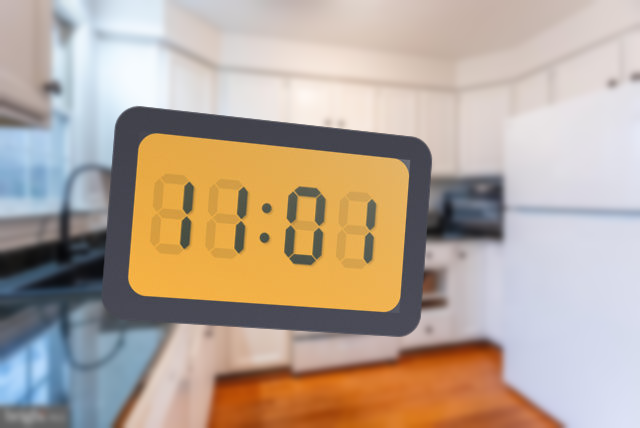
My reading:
11h01
